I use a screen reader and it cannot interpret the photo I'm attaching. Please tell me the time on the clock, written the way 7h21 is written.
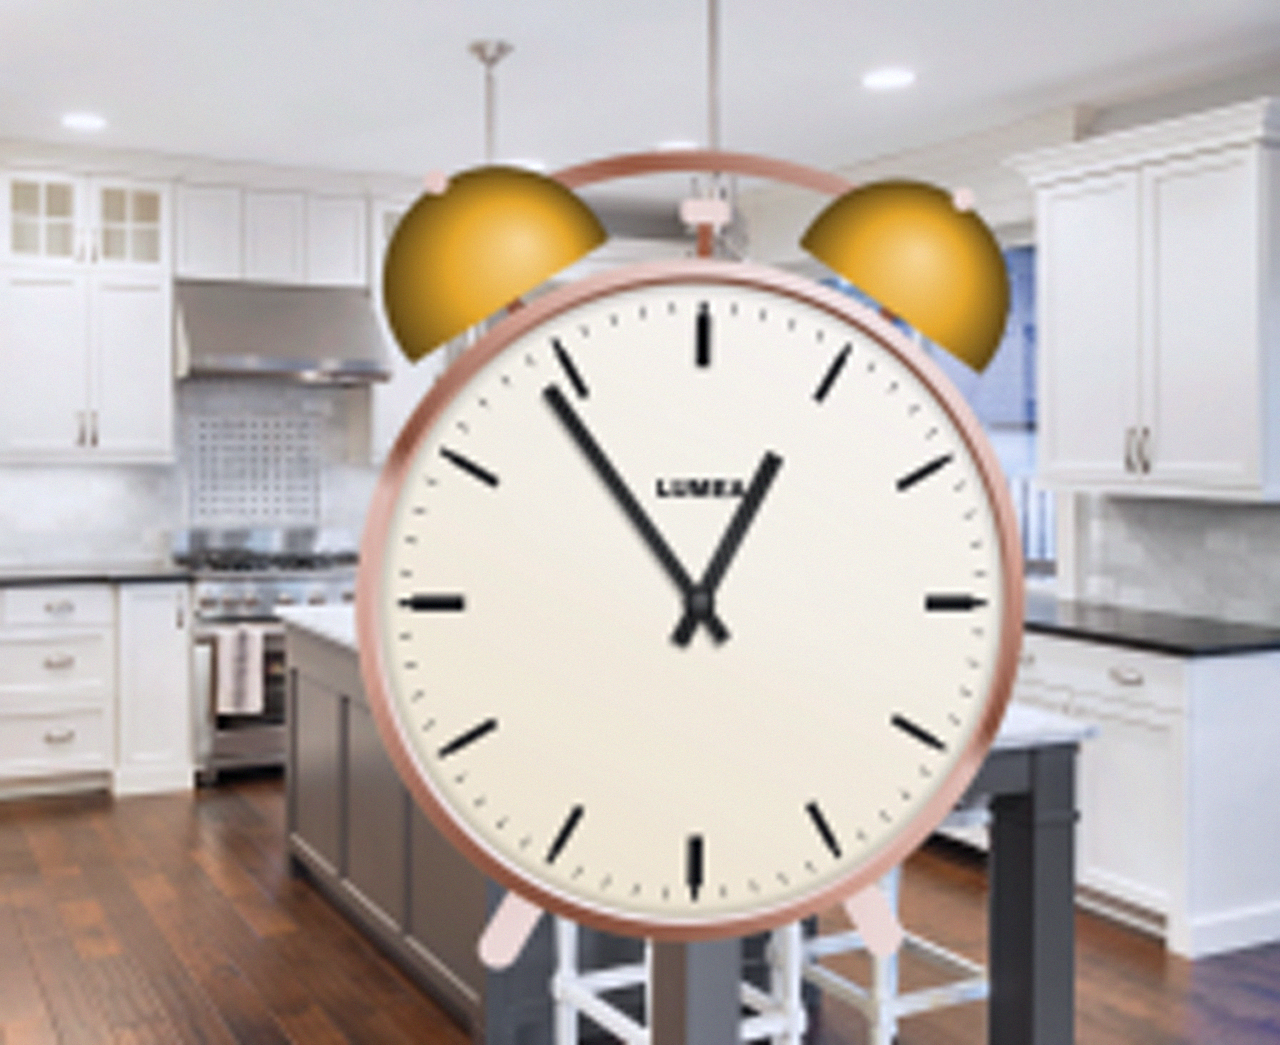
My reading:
12h54
